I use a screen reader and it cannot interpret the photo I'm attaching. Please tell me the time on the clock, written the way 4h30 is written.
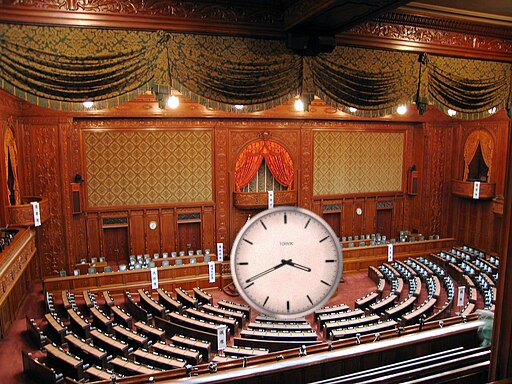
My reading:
3h41
